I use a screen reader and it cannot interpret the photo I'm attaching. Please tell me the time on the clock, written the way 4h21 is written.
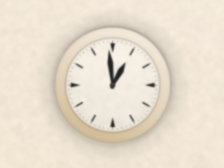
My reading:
12h59
